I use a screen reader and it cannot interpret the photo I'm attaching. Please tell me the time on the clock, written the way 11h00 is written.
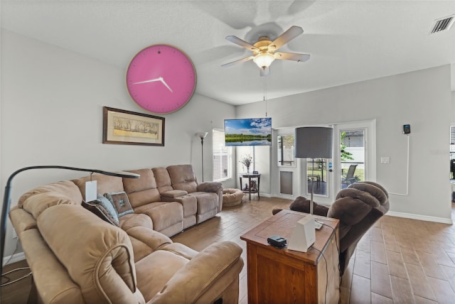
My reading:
4h44
